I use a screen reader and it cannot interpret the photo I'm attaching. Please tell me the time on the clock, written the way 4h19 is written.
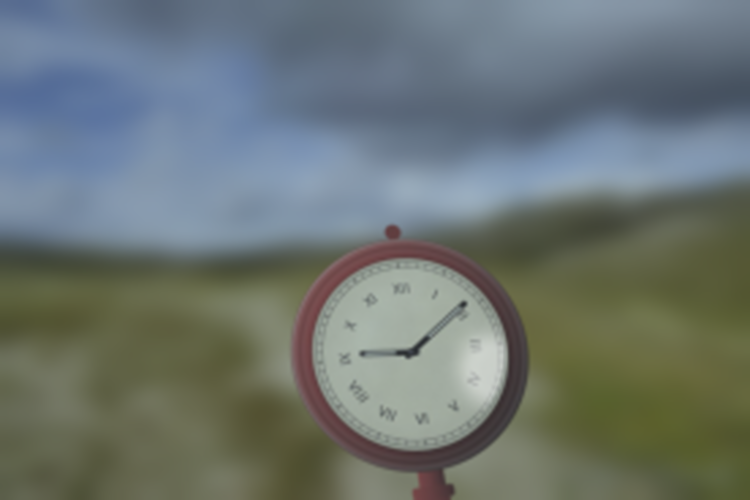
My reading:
9h09
